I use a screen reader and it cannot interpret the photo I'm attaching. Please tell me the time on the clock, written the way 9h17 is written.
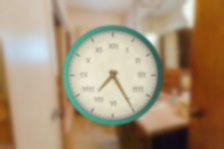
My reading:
7h25
